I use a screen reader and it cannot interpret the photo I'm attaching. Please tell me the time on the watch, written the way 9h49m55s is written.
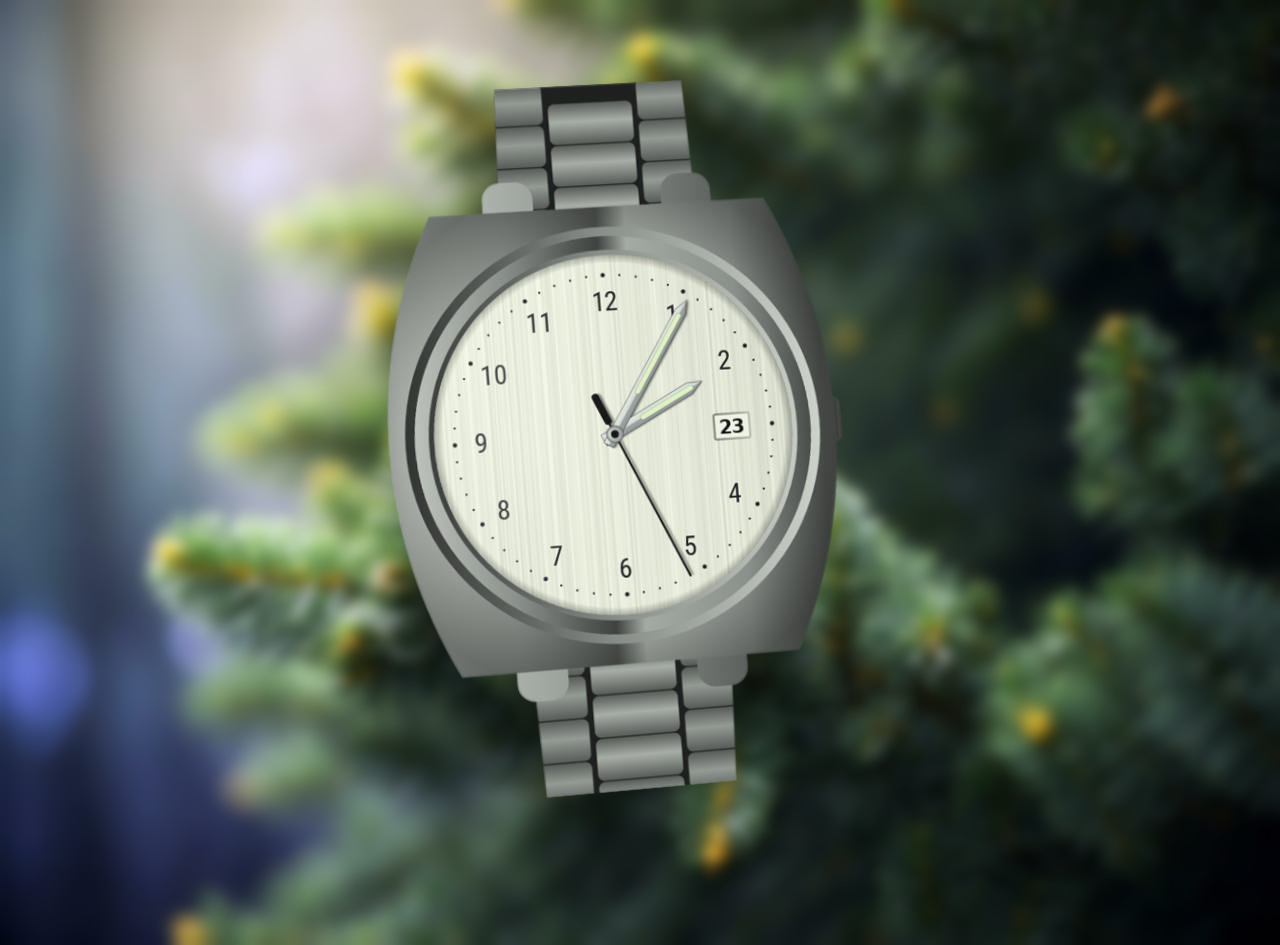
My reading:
2h05m26s
